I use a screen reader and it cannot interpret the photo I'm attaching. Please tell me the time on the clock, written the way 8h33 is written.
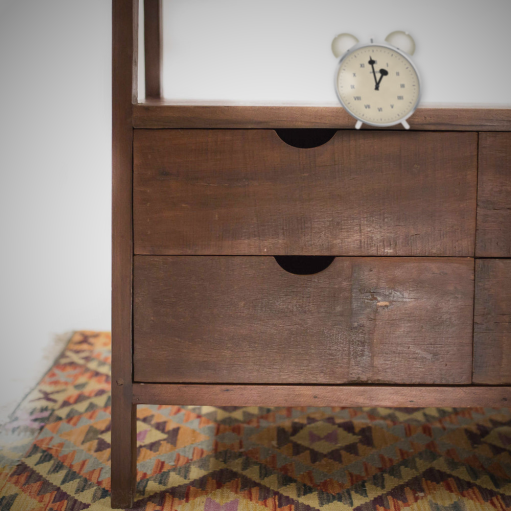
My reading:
12h59
